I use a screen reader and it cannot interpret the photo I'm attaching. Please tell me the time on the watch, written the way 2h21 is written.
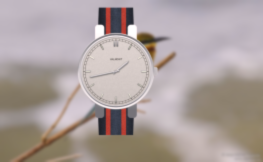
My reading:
1h43
